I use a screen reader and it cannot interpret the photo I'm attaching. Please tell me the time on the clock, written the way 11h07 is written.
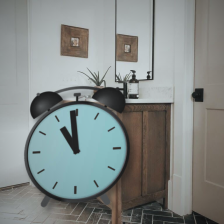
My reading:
10h59
